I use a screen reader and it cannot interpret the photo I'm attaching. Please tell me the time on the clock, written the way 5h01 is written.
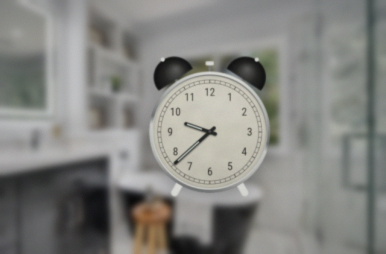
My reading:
9h38
